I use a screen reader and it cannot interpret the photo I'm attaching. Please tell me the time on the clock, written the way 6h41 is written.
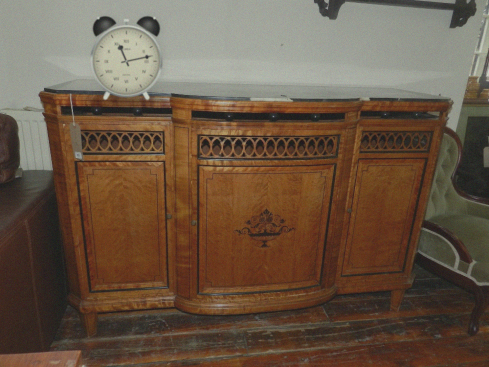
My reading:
11h13
